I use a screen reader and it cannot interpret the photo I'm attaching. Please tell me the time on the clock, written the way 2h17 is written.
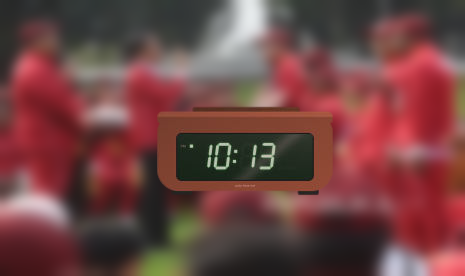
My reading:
10h13
